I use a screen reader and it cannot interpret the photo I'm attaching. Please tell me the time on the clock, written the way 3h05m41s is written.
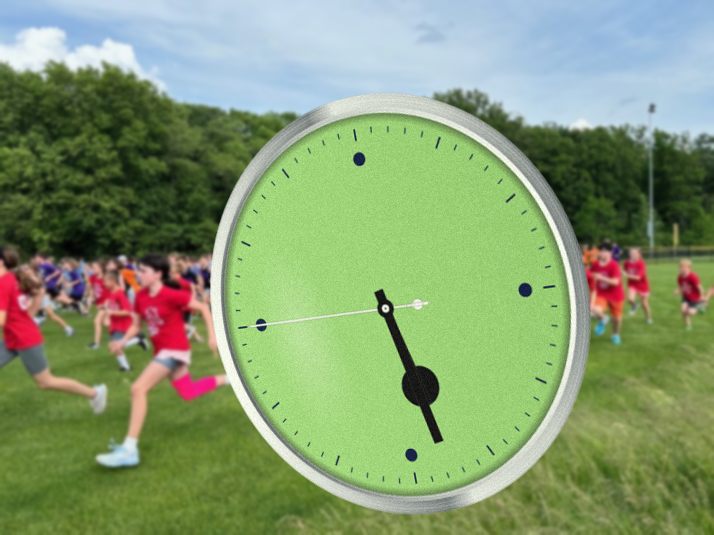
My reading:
5h27m45s
